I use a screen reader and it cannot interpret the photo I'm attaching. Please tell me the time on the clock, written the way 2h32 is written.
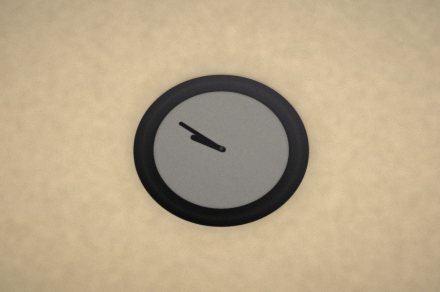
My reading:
9h51
